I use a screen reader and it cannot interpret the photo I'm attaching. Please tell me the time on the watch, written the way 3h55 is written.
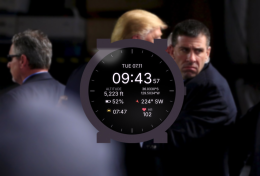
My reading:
9h43
